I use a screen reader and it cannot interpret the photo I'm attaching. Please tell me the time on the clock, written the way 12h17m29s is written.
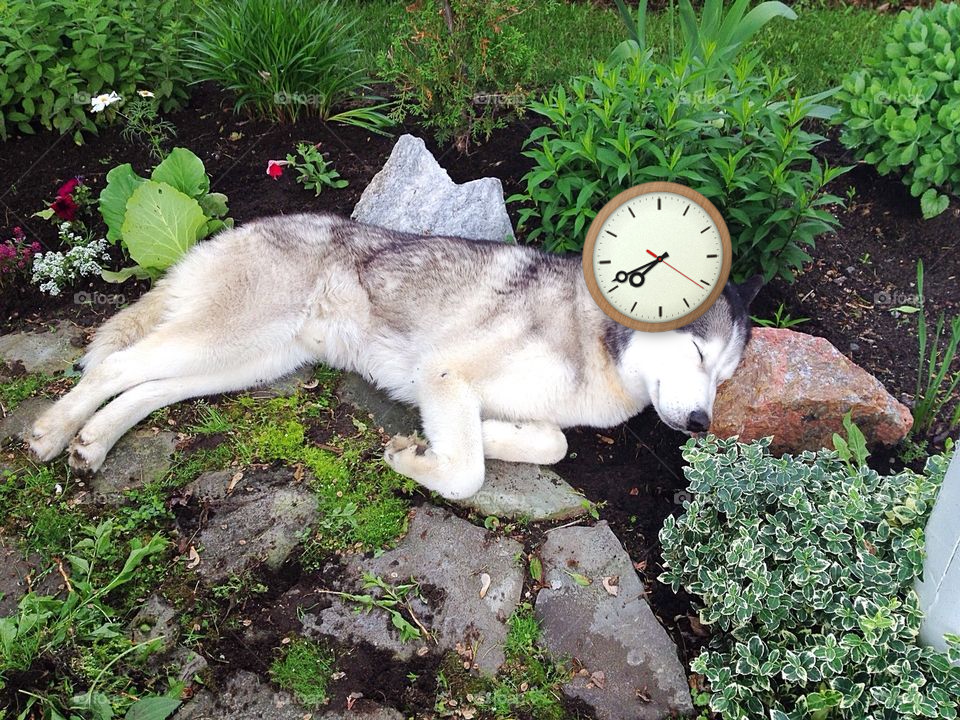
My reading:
7h41m21s
